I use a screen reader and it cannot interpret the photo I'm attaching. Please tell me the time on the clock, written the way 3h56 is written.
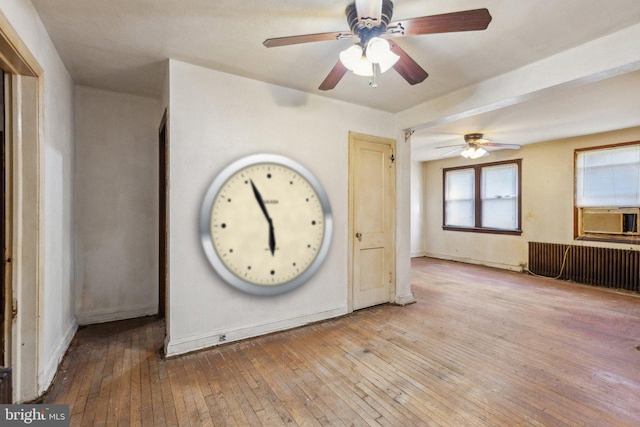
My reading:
5h56
